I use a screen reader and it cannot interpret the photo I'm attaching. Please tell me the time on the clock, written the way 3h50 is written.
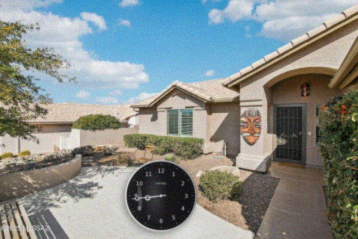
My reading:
8h44
